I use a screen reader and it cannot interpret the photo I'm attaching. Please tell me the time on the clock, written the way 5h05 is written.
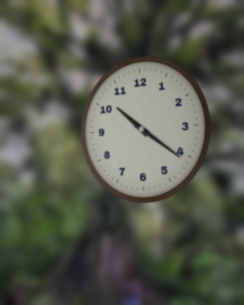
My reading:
10h21
